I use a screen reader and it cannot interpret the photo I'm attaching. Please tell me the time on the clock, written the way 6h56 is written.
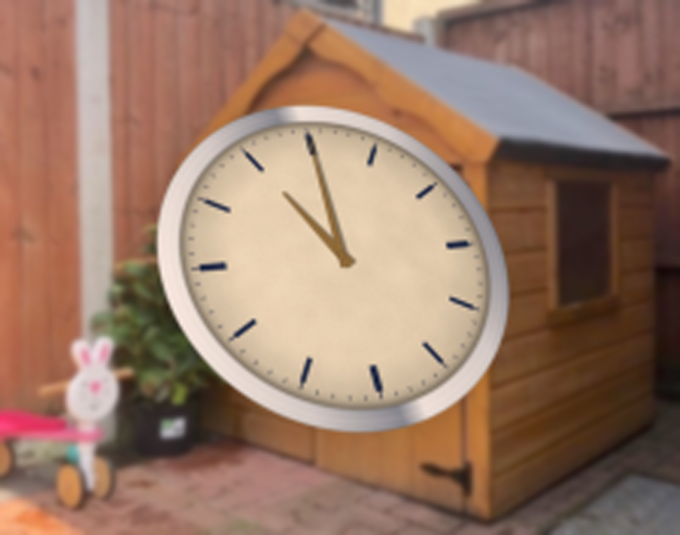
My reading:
11h00
